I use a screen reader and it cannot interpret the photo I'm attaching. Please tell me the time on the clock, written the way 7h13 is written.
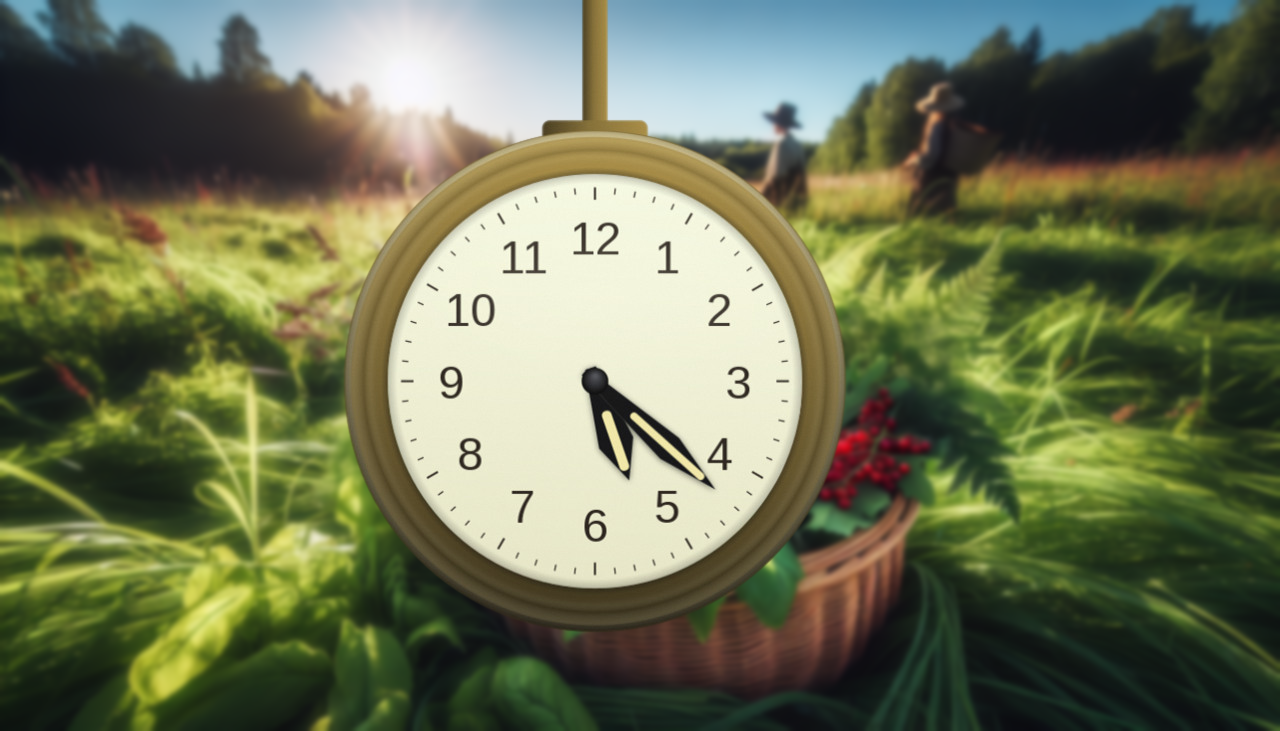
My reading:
5h22
